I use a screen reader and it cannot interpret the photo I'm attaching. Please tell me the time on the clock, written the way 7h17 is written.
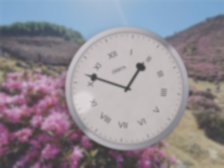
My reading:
1h52
